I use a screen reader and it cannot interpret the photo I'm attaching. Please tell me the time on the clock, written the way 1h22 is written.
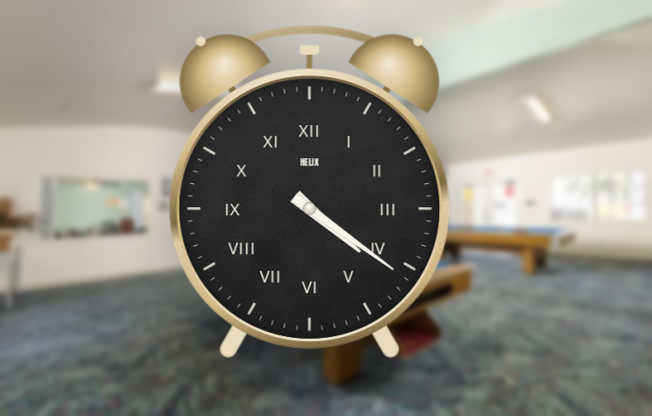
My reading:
4h21
